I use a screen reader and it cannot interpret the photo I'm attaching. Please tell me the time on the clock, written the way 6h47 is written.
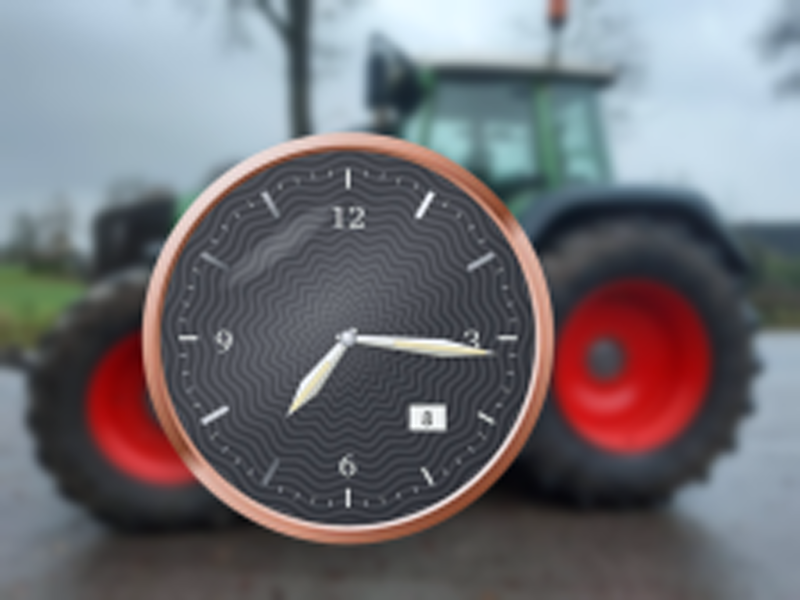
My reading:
7h16
